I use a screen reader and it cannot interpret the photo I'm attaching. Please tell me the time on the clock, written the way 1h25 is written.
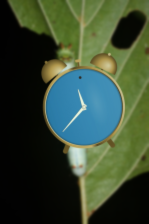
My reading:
11h38
